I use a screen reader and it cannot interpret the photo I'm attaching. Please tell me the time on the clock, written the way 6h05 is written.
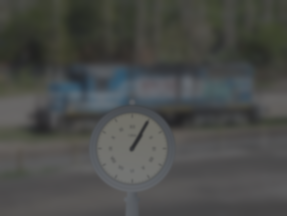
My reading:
1h05
